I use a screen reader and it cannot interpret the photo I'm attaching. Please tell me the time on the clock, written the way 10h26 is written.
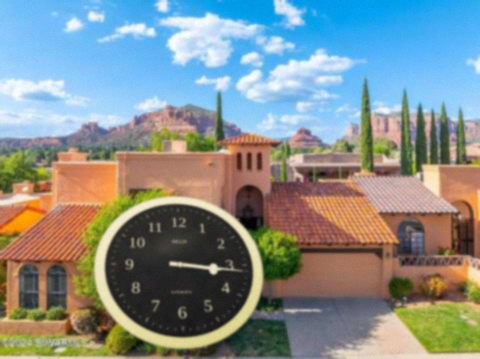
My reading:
3h16
